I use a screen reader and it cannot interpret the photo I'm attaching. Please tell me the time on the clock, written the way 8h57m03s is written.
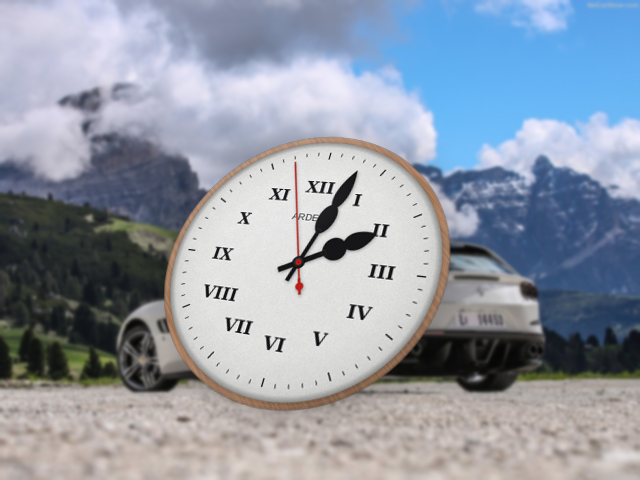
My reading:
2h02m57s
